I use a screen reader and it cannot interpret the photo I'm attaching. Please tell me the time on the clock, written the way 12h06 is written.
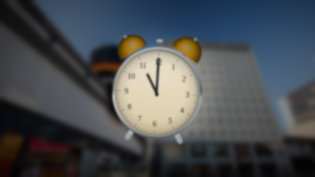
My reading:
11h00
